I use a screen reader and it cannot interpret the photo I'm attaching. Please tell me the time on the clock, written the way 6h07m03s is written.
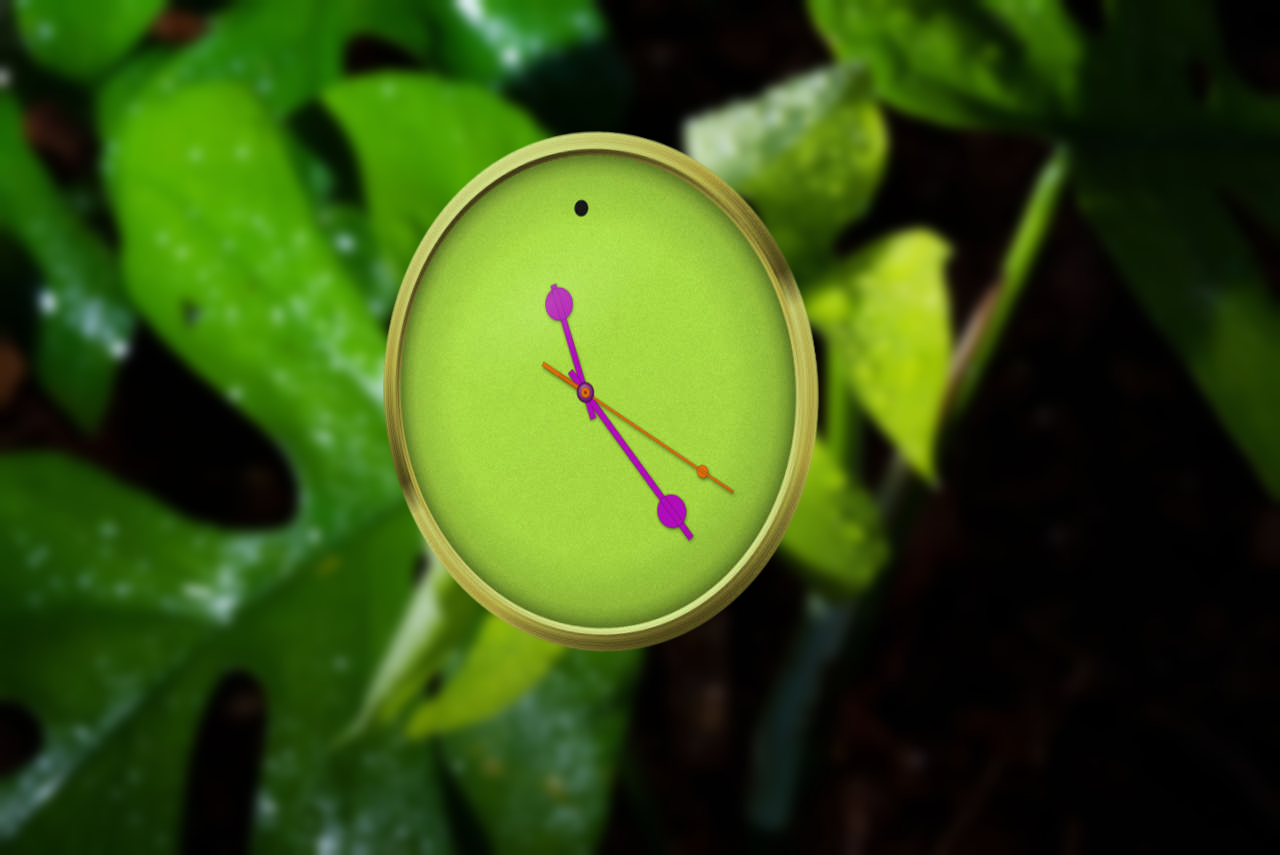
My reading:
11h23m20s
